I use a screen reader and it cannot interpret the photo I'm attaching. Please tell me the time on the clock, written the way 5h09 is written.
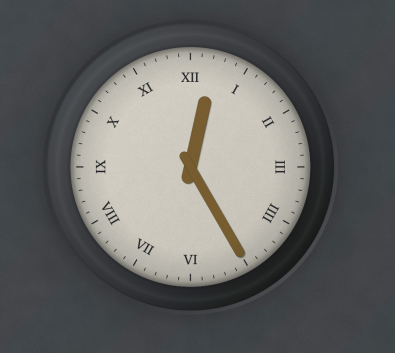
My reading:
12h25
